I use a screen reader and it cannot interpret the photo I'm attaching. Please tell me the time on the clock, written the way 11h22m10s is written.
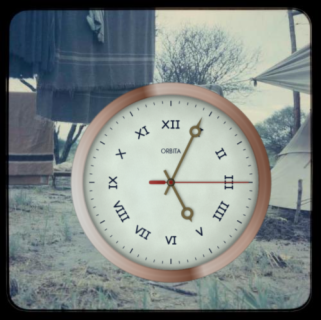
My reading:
5h04m15s
